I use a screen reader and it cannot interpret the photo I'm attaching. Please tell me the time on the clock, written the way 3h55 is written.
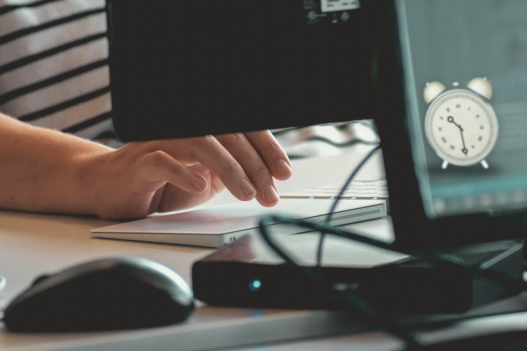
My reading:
10h29
